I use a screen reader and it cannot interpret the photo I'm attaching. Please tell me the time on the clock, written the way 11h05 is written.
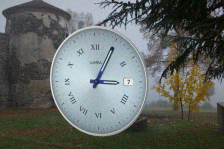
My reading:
3h05
